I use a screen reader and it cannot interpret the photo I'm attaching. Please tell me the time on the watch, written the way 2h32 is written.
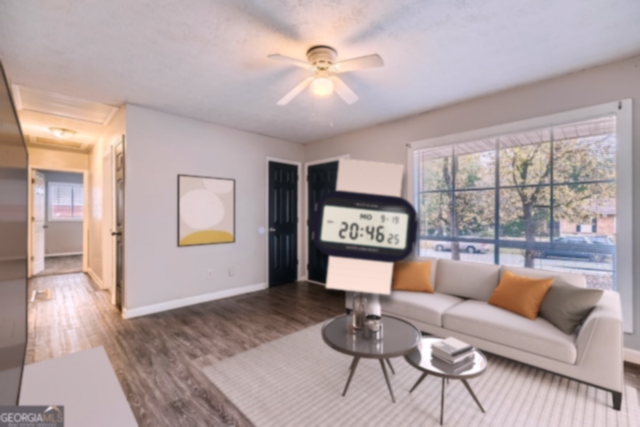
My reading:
20h46
